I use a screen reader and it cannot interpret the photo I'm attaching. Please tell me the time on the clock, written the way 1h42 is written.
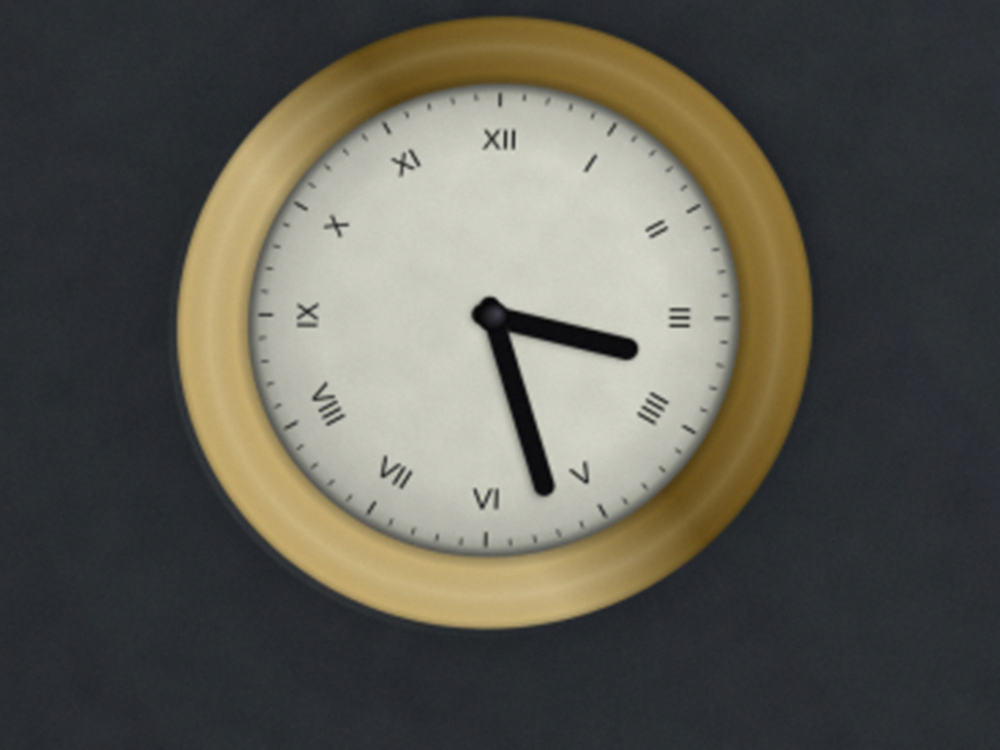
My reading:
3h27
